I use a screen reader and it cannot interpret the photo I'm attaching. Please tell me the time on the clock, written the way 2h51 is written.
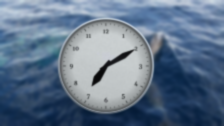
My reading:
7h10
